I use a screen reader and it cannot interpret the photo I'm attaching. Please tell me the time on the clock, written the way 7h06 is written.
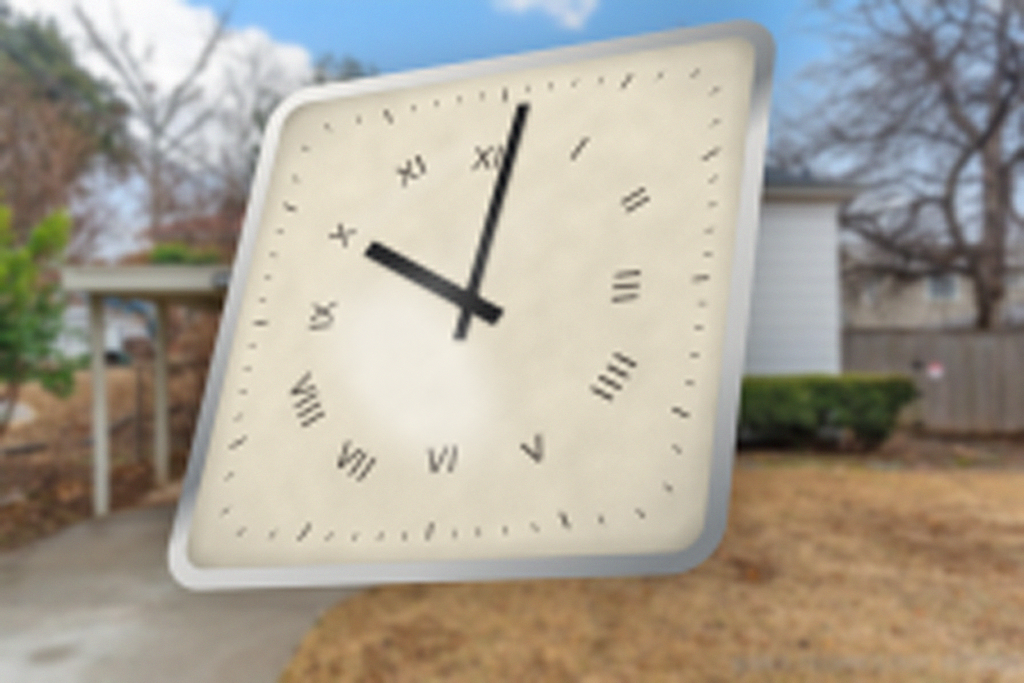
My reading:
10h01
